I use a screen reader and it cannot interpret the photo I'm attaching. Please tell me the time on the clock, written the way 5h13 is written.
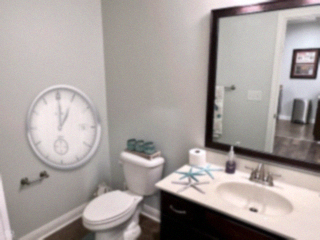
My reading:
1h00
